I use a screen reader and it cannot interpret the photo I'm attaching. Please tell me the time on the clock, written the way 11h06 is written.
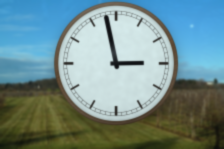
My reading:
2h58
